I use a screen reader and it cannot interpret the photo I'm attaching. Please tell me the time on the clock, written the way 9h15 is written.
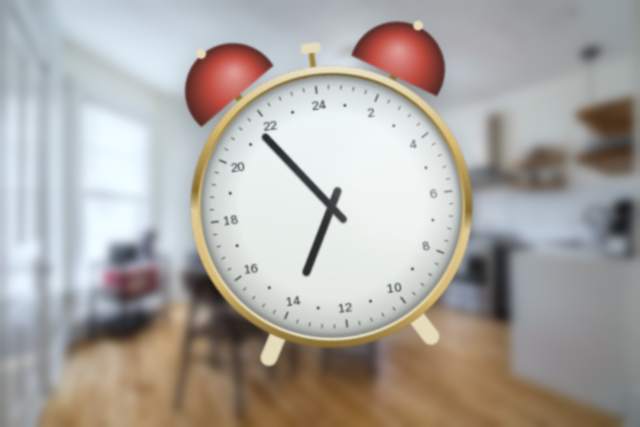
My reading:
13h54
